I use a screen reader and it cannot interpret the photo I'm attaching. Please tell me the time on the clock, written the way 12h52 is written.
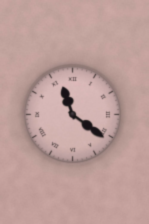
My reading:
11h21
